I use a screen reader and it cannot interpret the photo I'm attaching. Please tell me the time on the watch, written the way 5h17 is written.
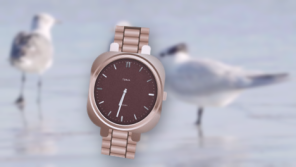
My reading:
6h32
